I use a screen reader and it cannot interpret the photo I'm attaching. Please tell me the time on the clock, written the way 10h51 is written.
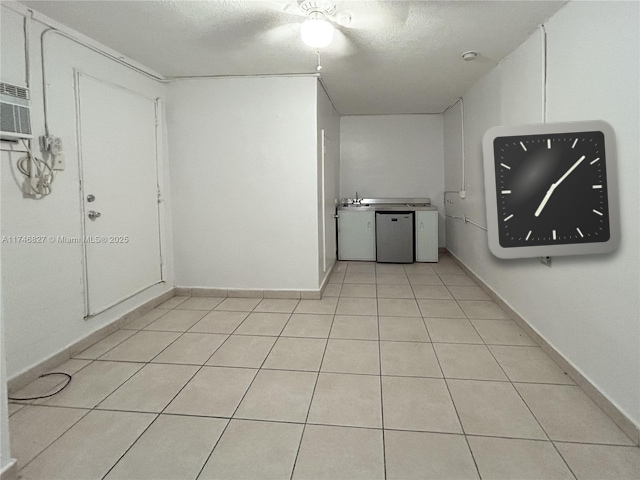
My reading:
7h08
